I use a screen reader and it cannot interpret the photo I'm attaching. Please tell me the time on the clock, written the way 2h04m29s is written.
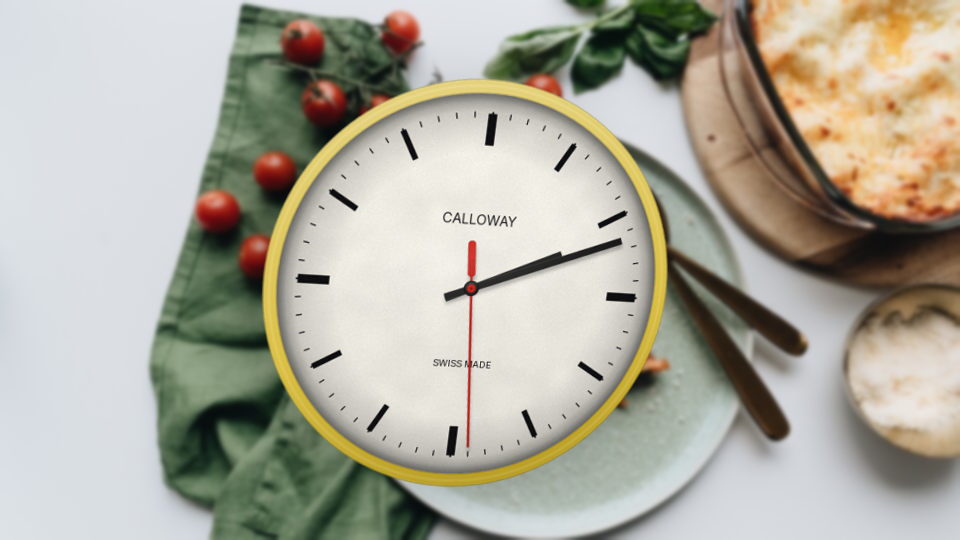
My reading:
2h11m29s
